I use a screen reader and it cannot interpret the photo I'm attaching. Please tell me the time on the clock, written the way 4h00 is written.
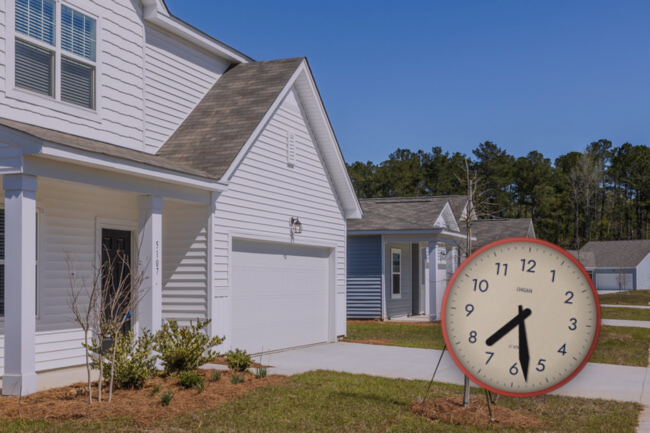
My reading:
7h28
